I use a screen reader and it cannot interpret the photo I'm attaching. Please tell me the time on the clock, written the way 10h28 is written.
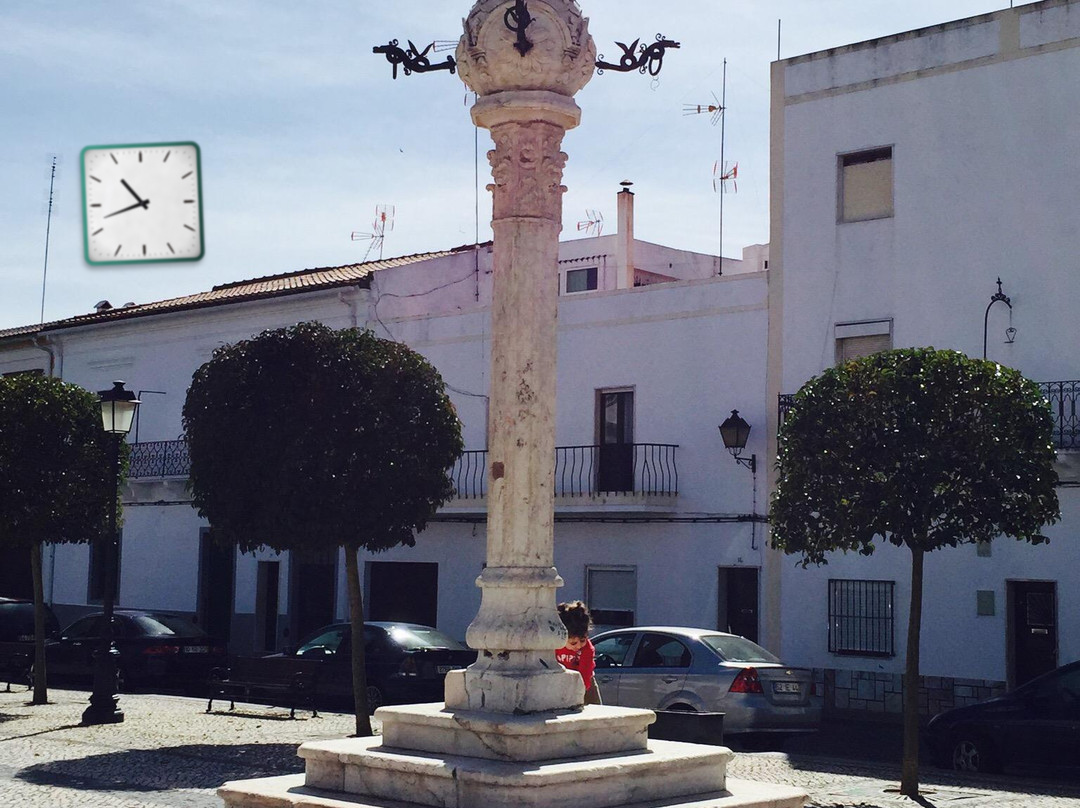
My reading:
10h42
